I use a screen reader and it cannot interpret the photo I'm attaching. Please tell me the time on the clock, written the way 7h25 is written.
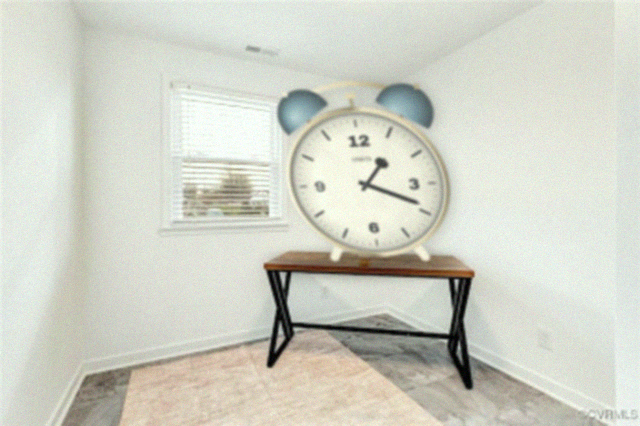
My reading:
1h19
